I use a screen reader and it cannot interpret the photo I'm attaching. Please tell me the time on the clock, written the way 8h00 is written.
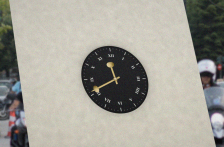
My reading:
11h41
